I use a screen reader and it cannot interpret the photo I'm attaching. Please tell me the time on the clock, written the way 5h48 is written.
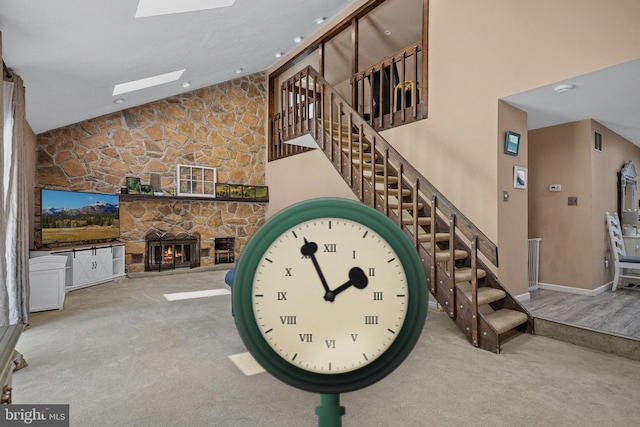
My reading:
1h56
